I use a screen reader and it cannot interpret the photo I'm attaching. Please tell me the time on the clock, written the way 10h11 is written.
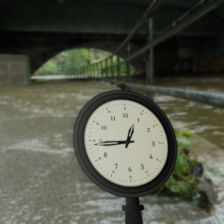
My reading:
12h44
